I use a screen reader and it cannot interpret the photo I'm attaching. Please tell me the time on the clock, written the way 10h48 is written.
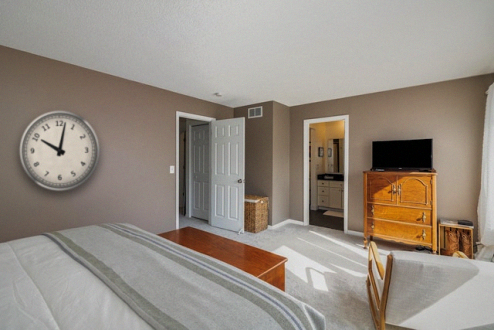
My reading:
10h02
